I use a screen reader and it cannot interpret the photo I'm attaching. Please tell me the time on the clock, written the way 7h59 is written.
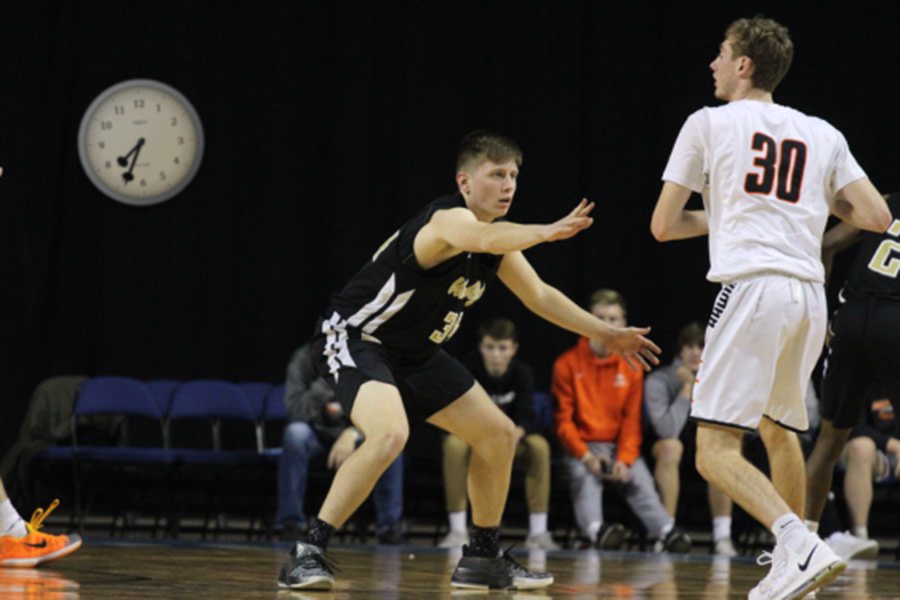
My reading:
7h34
